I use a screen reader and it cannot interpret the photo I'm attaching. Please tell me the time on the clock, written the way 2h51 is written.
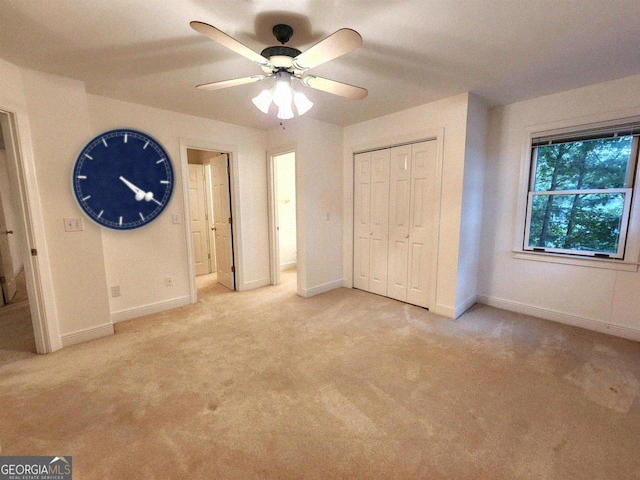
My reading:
4h20
